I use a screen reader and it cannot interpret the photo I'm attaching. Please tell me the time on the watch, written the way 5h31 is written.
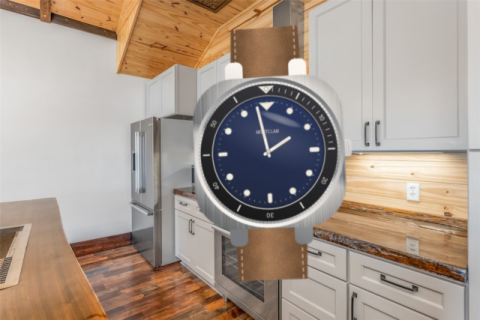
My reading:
1h58
